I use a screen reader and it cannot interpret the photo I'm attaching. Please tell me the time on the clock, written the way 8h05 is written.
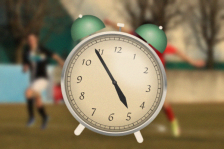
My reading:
4h54
